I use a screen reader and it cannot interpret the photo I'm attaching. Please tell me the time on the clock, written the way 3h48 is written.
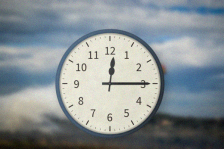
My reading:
12h15
